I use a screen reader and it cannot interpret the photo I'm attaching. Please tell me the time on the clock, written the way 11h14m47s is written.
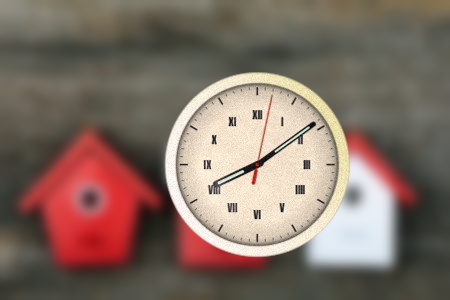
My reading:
8h09m02s
